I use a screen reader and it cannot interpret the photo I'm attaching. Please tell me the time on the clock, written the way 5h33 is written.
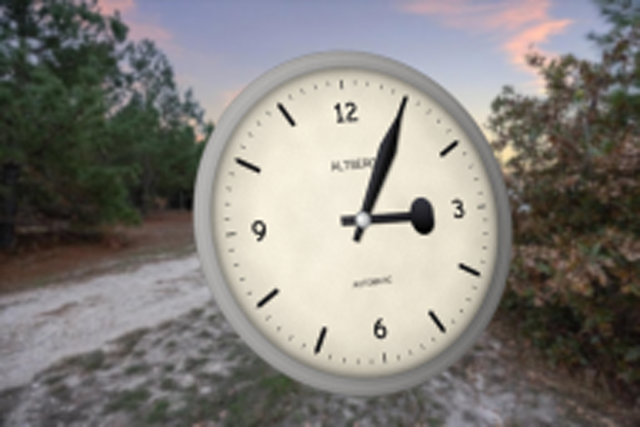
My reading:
3h05
